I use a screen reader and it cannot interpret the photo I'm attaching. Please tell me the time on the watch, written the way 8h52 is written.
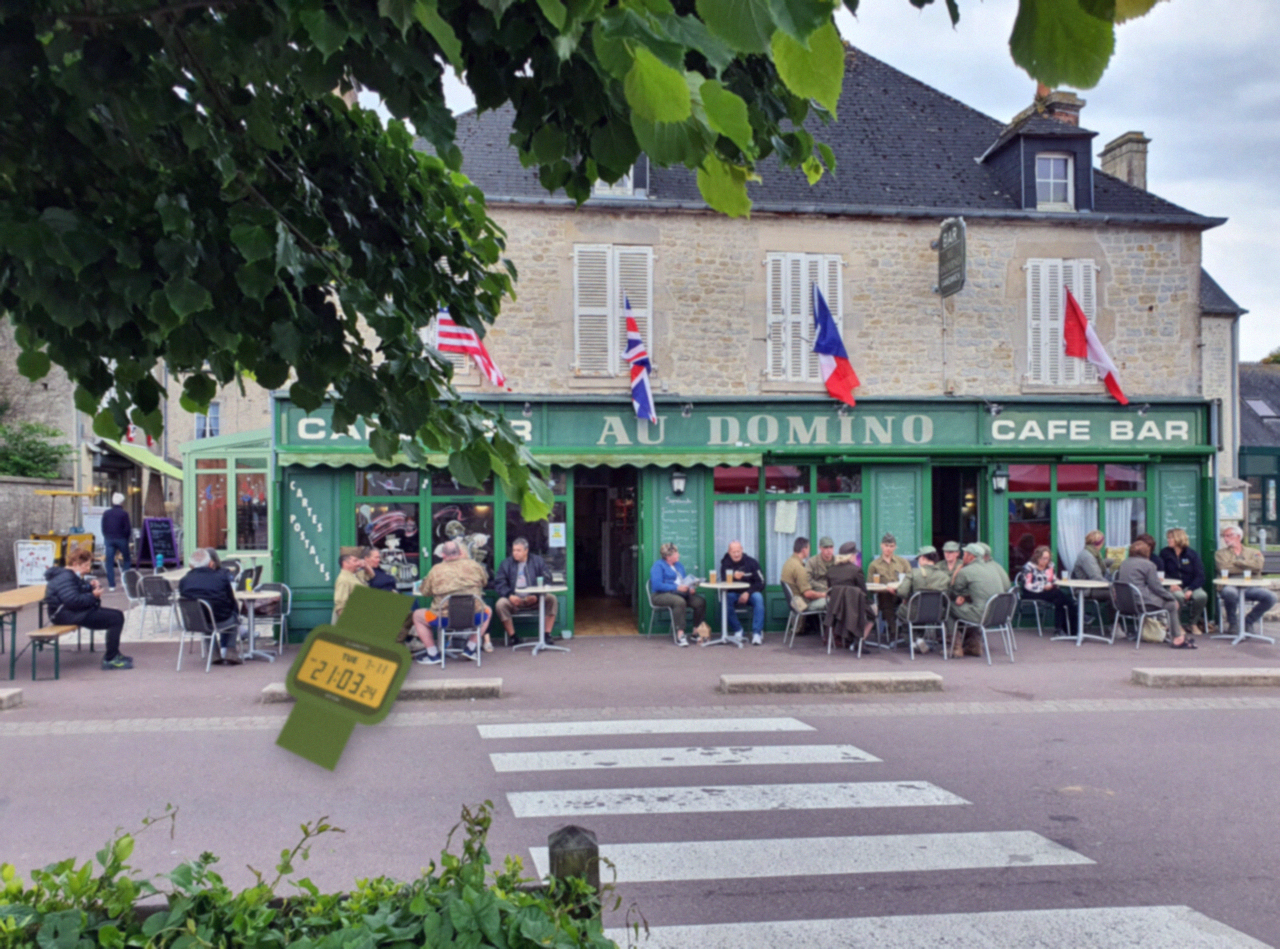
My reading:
21h03
